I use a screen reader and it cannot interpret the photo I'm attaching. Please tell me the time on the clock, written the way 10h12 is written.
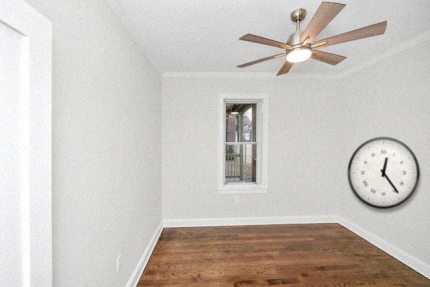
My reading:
12h24
